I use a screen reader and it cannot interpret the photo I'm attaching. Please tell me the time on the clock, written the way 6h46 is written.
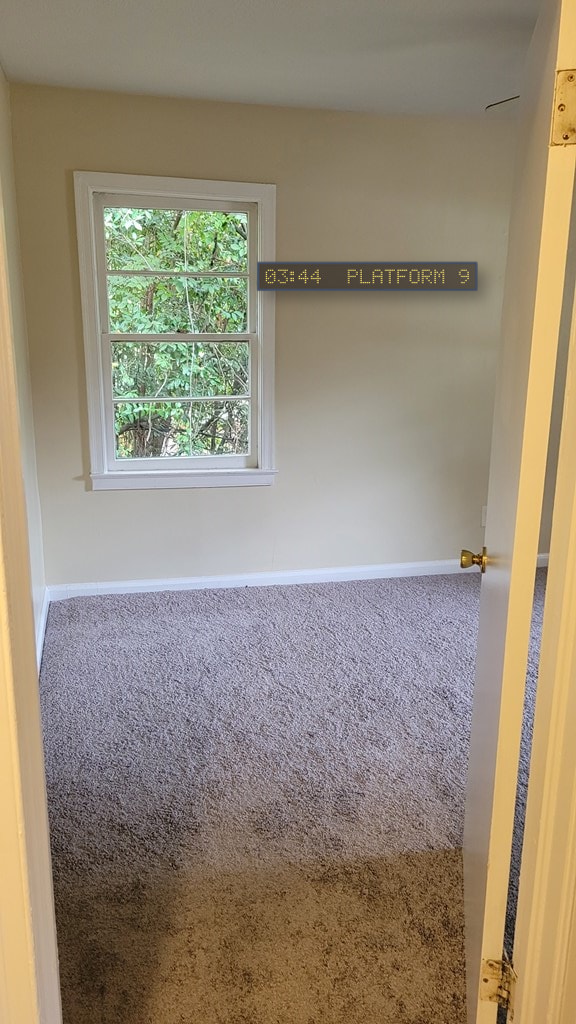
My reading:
3h44
